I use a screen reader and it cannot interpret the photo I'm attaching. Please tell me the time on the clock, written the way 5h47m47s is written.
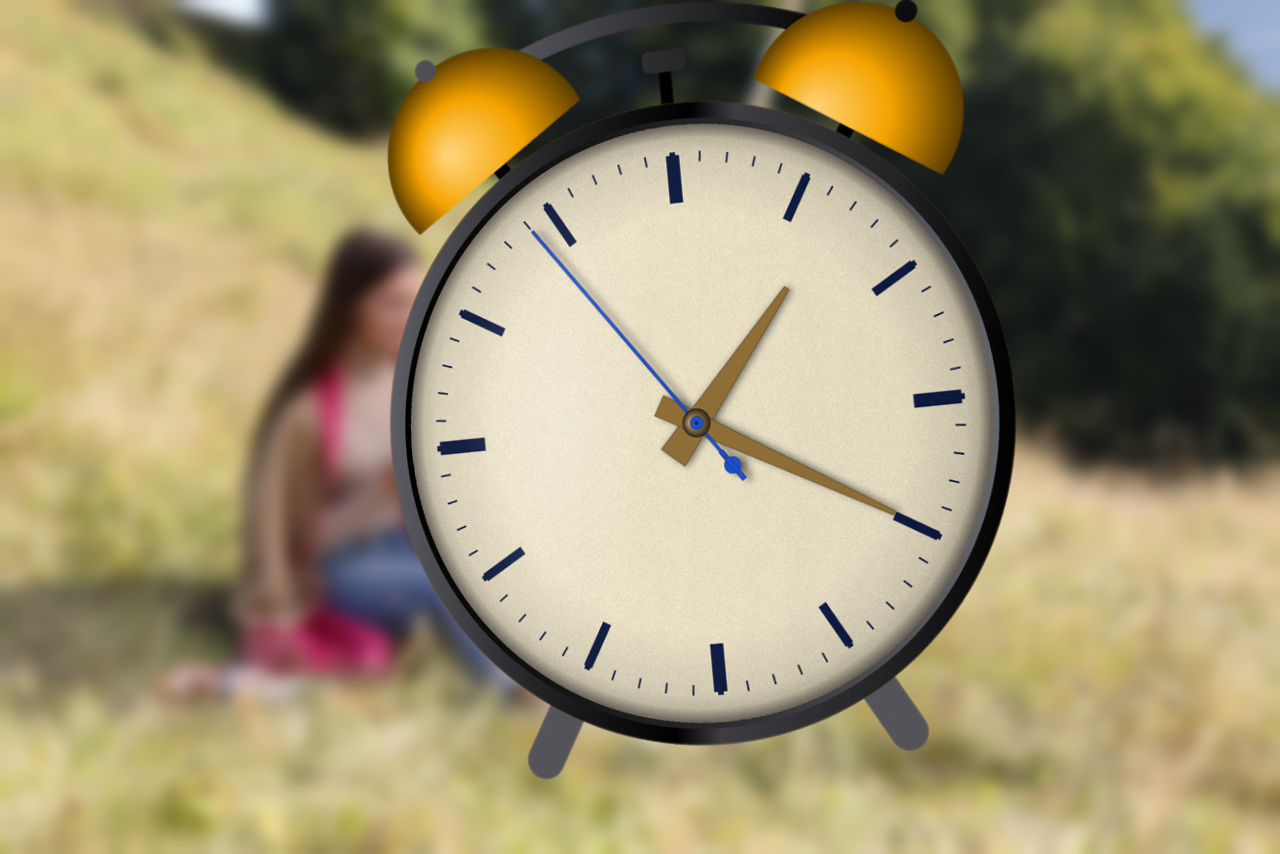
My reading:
1h19m54s
